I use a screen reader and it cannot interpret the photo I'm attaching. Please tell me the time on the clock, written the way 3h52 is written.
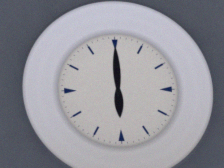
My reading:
6h00
